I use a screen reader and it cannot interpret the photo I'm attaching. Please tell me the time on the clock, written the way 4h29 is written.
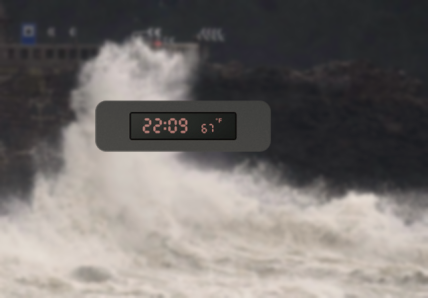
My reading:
22h09
